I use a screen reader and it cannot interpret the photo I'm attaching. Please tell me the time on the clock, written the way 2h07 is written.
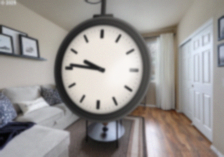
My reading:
9h46
